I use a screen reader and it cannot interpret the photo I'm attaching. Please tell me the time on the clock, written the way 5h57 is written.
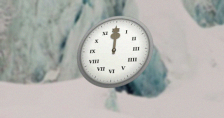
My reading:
12h00
